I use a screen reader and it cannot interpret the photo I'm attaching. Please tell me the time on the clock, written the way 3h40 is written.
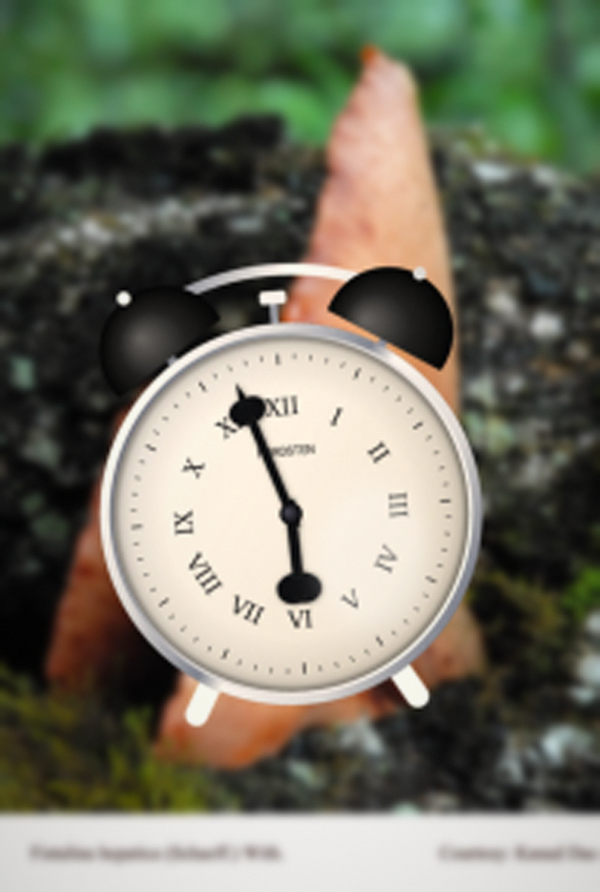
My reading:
5h57
